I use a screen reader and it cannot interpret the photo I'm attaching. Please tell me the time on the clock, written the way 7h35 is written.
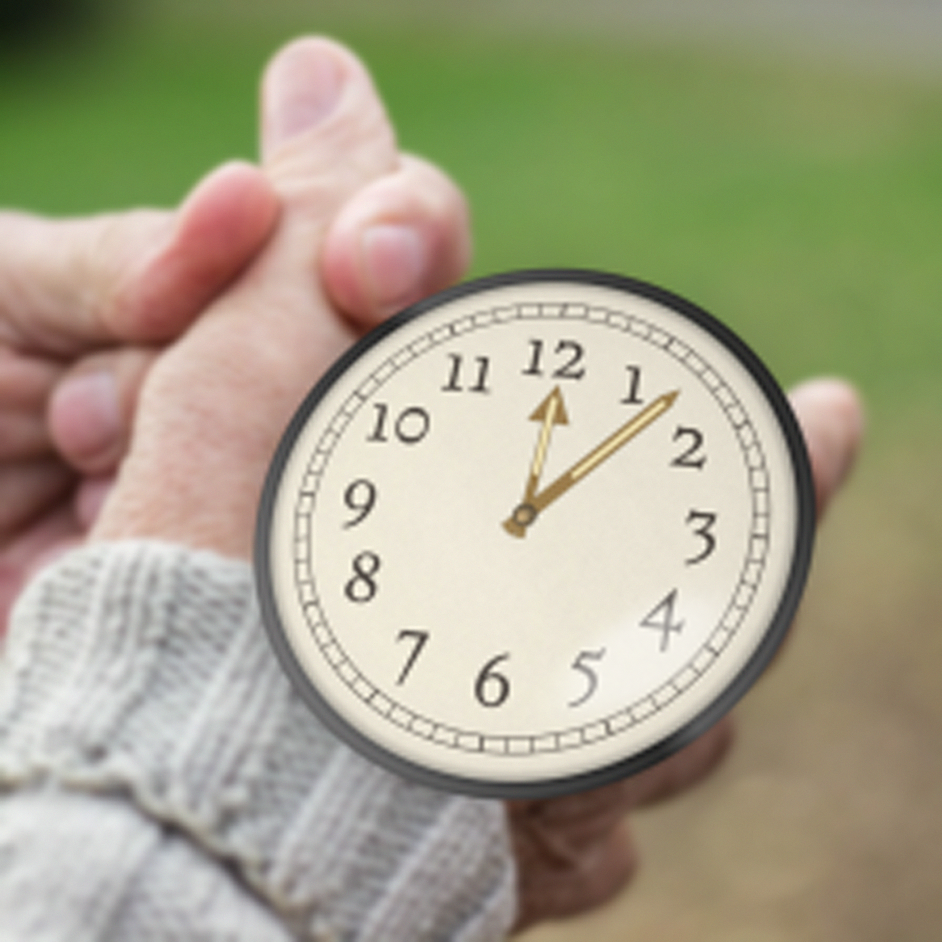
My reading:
12h07
